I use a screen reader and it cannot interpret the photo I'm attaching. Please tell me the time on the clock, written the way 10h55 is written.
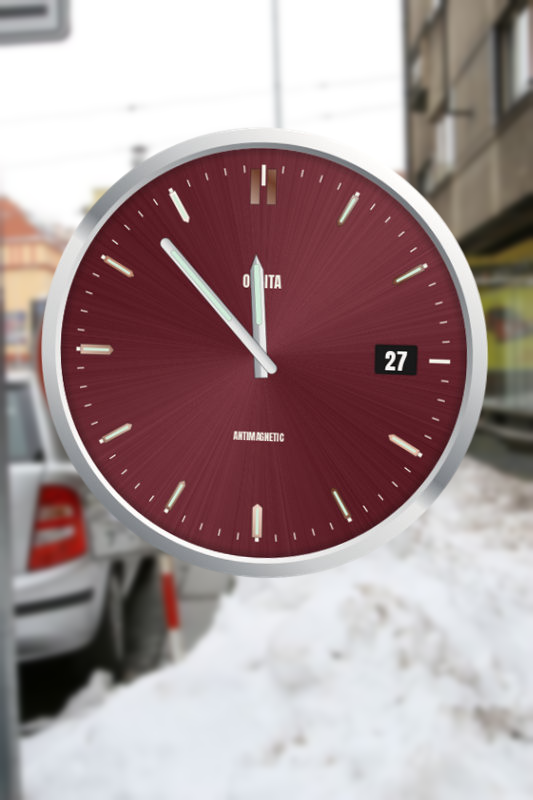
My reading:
11h53
